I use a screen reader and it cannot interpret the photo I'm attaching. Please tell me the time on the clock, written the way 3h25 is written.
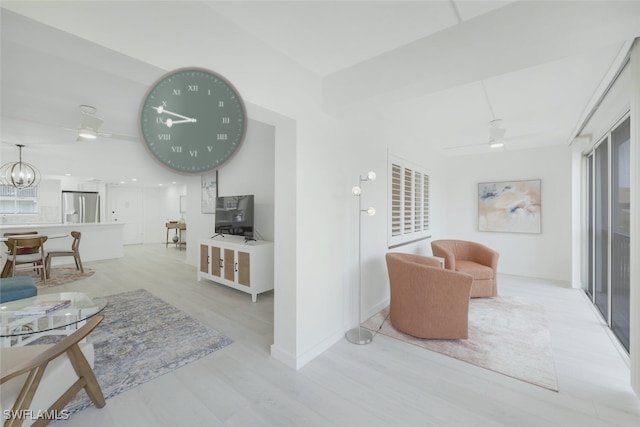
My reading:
8h48
